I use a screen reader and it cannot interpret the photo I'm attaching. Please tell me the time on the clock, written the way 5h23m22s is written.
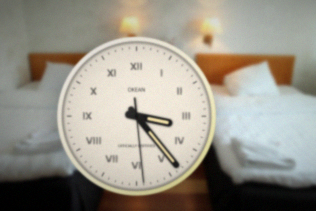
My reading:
3h23m29s
